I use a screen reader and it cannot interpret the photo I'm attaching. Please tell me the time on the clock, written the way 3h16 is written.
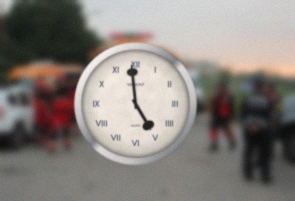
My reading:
4h59
